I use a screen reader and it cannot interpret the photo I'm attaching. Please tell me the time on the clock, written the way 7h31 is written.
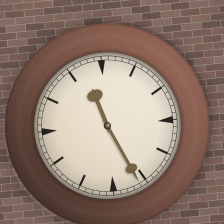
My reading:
11h26
